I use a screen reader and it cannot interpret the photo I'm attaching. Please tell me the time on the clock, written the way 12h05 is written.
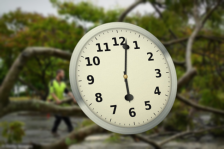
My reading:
6h02
